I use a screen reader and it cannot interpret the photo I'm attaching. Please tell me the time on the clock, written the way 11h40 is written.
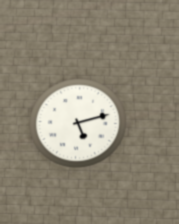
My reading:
5h12
